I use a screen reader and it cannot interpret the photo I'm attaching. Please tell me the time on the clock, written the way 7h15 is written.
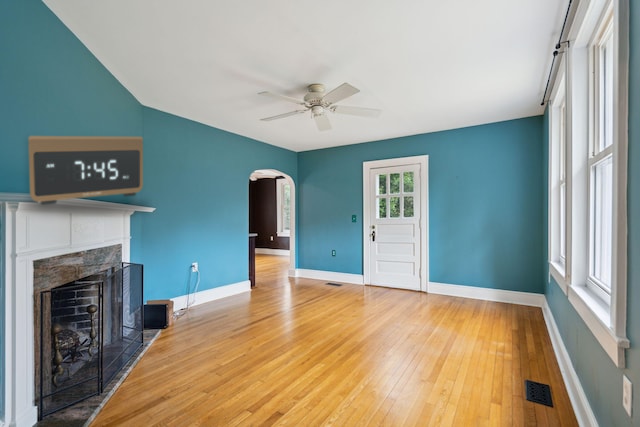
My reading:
7h45
